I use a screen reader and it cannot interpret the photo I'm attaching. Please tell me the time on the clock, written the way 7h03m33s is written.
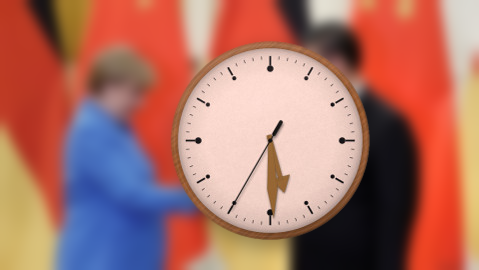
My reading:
5h29m35s
